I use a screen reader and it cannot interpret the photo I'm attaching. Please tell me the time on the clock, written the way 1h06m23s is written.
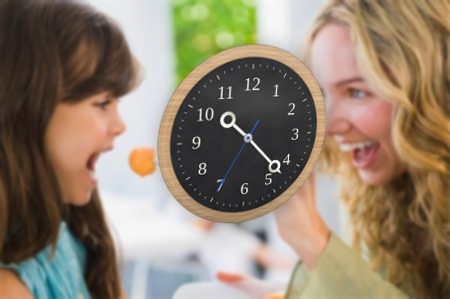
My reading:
10h22m35s
